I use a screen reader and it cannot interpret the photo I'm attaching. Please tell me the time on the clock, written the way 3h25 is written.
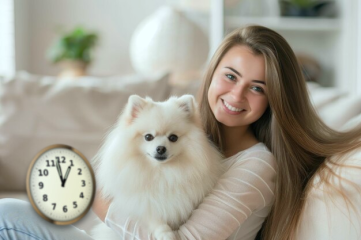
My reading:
12h58
